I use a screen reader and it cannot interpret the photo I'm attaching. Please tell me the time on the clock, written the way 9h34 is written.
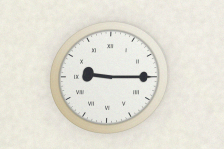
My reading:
9h15
